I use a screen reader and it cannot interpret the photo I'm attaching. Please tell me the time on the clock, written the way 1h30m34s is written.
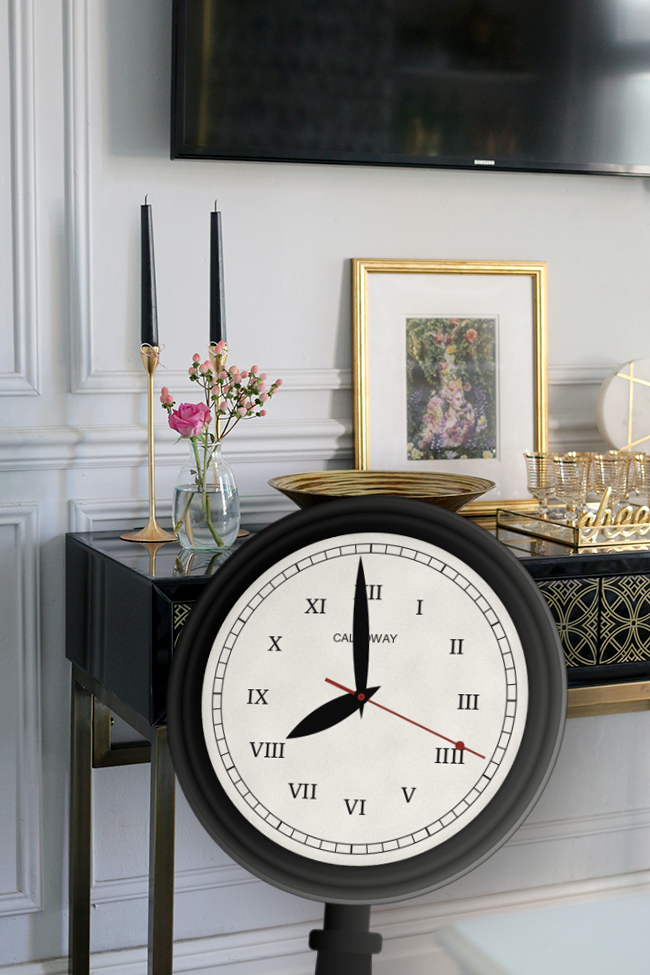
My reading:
7h59m19s
